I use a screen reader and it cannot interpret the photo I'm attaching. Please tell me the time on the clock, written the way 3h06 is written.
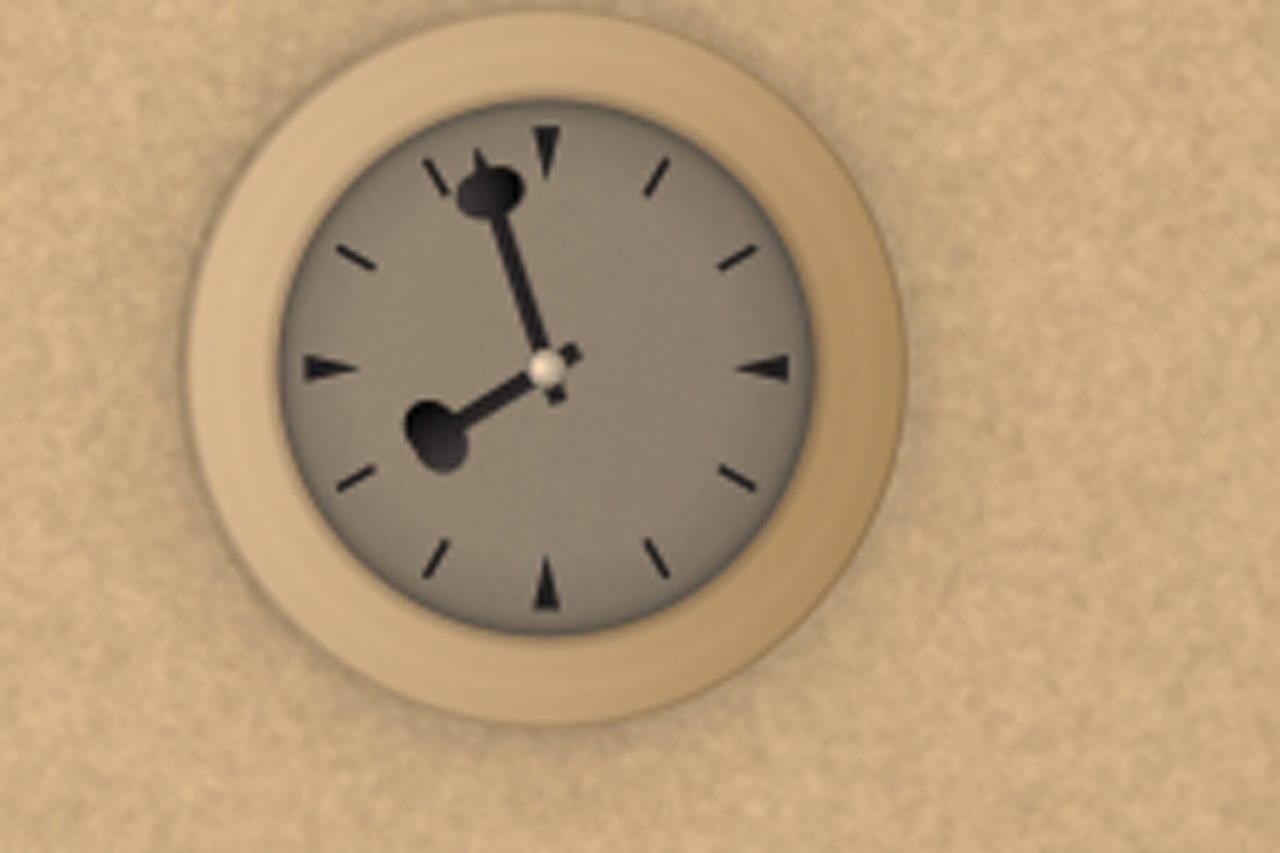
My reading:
7h57
